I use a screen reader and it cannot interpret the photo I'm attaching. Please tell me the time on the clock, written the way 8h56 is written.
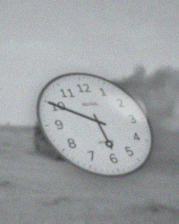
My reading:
5h50
